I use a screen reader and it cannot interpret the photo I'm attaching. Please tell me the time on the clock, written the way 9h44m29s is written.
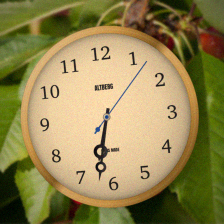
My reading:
6h32m07s
